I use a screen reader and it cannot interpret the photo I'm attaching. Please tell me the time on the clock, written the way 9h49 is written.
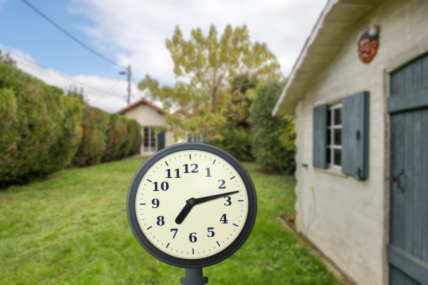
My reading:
7h13
